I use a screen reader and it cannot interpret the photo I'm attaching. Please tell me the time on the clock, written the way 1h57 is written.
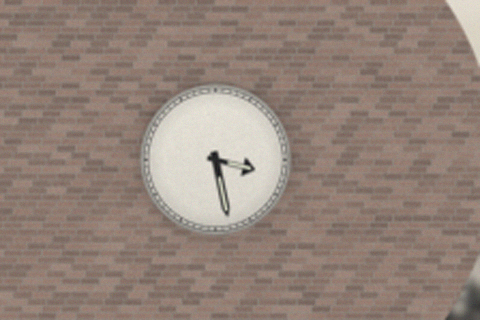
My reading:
3h28
